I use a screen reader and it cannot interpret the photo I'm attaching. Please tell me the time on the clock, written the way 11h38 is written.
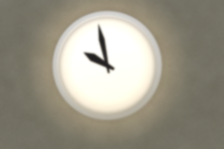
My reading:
9h58
